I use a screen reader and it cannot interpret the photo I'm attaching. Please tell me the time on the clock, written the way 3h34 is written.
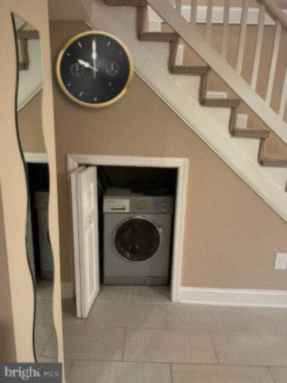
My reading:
10h00
